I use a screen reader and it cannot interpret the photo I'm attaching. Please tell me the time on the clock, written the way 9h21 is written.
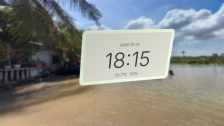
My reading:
18h15
